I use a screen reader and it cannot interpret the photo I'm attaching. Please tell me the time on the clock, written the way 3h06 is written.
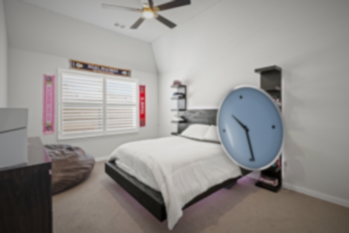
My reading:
10h29
